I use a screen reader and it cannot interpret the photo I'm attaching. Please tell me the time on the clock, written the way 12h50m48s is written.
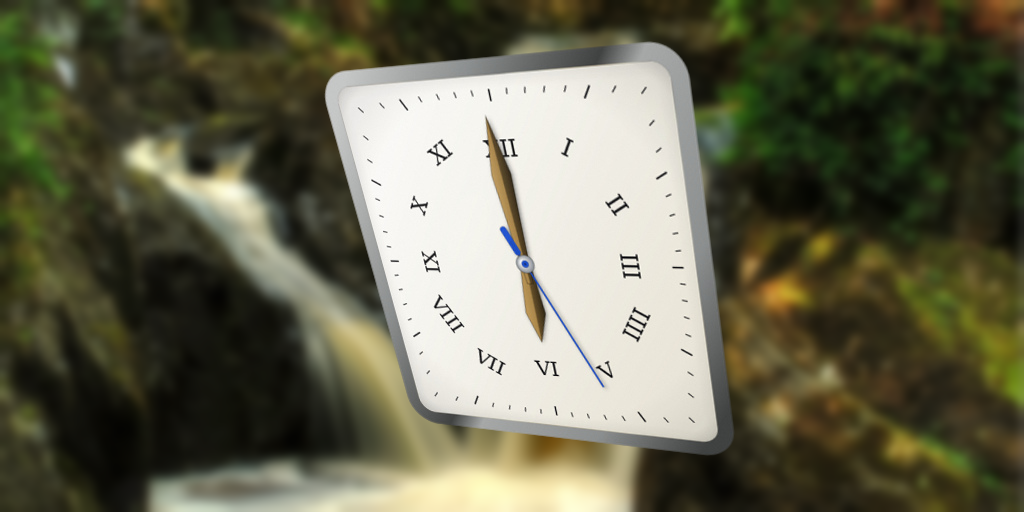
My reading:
5h59m26s
